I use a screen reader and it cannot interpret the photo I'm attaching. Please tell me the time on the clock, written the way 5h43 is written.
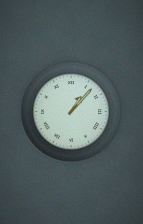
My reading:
1h07
